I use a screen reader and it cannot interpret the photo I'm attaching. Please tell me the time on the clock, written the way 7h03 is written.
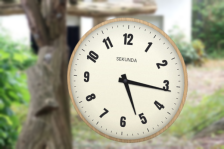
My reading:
5h16
